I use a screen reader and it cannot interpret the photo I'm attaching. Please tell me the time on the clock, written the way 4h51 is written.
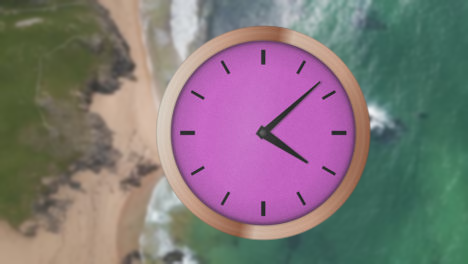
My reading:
4h08
